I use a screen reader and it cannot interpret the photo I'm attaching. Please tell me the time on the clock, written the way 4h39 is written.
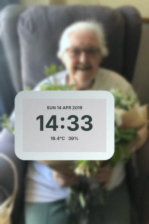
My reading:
14h33
